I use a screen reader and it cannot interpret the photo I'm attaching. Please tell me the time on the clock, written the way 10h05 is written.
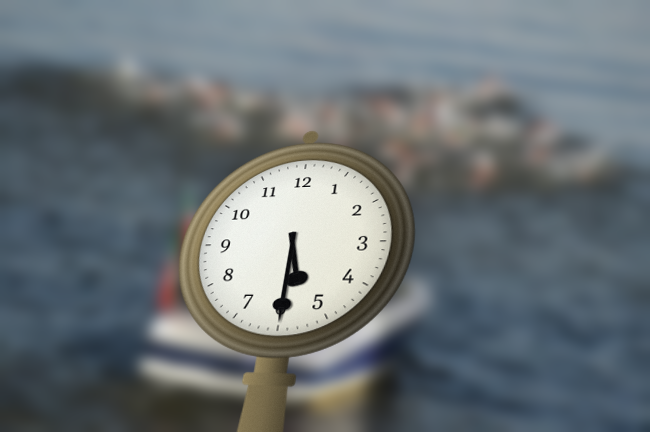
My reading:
5h30
